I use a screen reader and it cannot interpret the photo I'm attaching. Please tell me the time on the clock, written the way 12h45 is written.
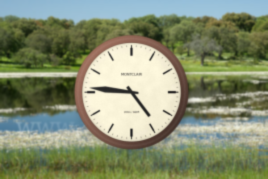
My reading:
4h46
